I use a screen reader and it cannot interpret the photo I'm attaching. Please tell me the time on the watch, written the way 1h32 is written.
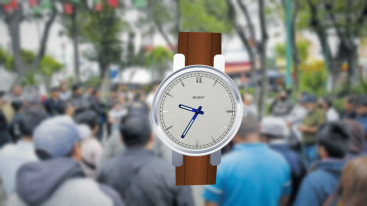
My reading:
9h35
